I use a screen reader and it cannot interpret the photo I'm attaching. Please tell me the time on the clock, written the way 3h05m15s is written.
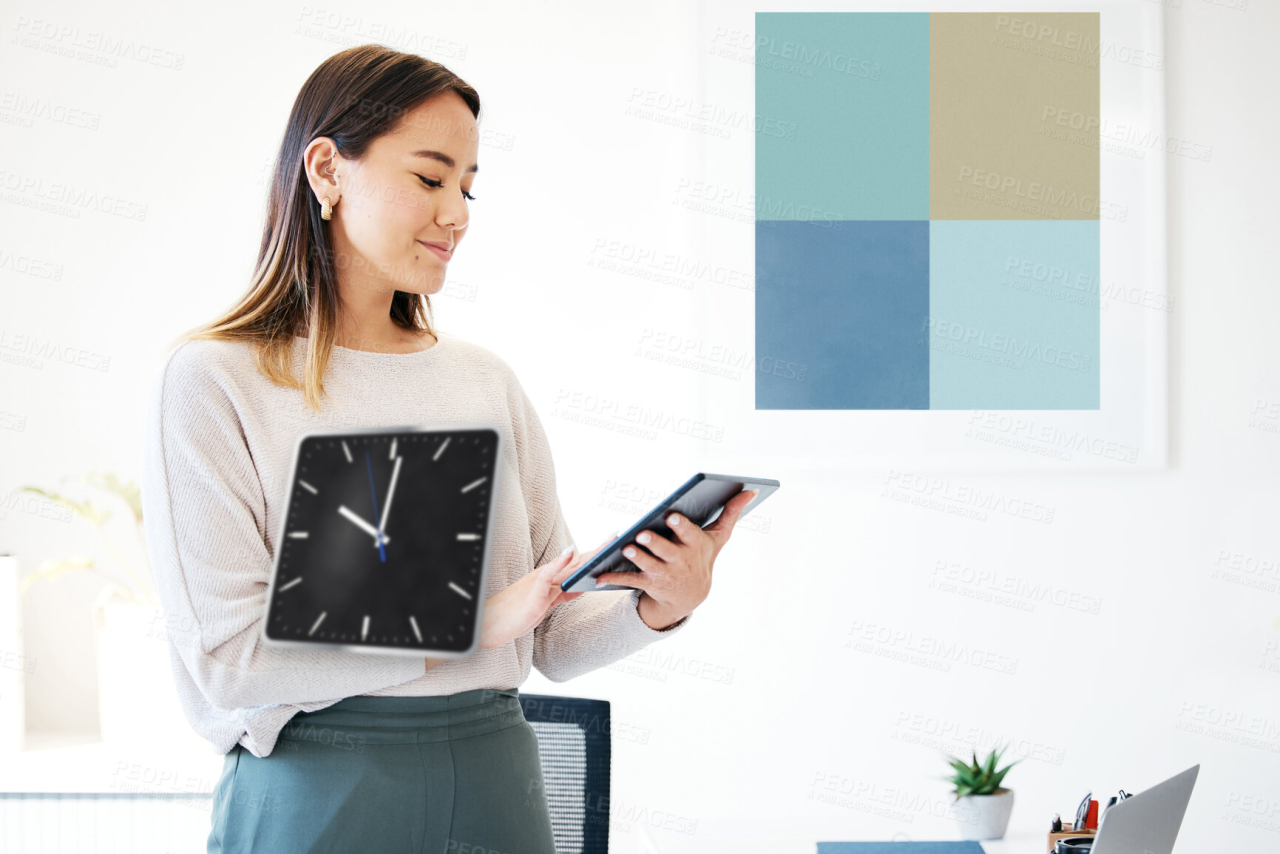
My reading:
10h00m57s
